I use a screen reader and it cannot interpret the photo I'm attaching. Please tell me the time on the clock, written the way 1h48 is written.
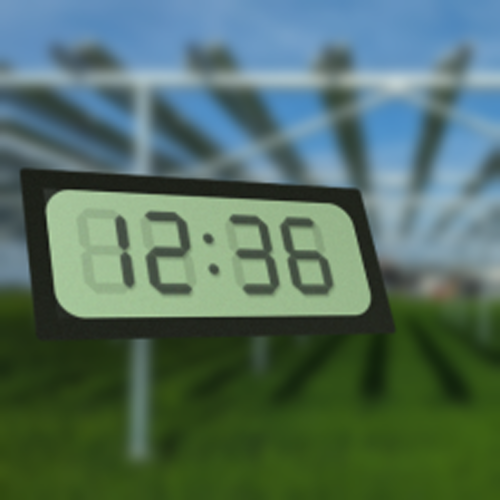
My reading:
12h36
